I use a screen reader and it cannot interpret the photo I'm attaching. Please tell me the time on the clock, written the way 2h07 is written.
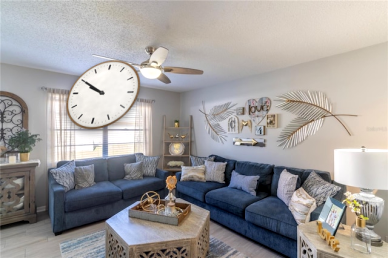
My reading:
9h50
